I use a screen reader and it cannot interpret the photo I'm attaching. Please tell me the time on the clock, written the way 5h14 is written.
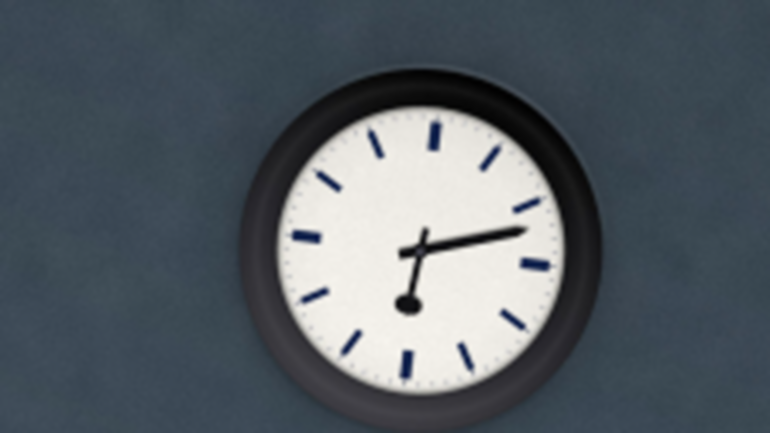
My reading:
6h12
